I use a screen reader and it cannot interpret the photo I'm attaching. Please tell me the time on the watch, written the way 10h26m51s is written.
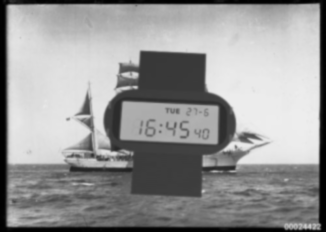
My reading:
16h45m40s
